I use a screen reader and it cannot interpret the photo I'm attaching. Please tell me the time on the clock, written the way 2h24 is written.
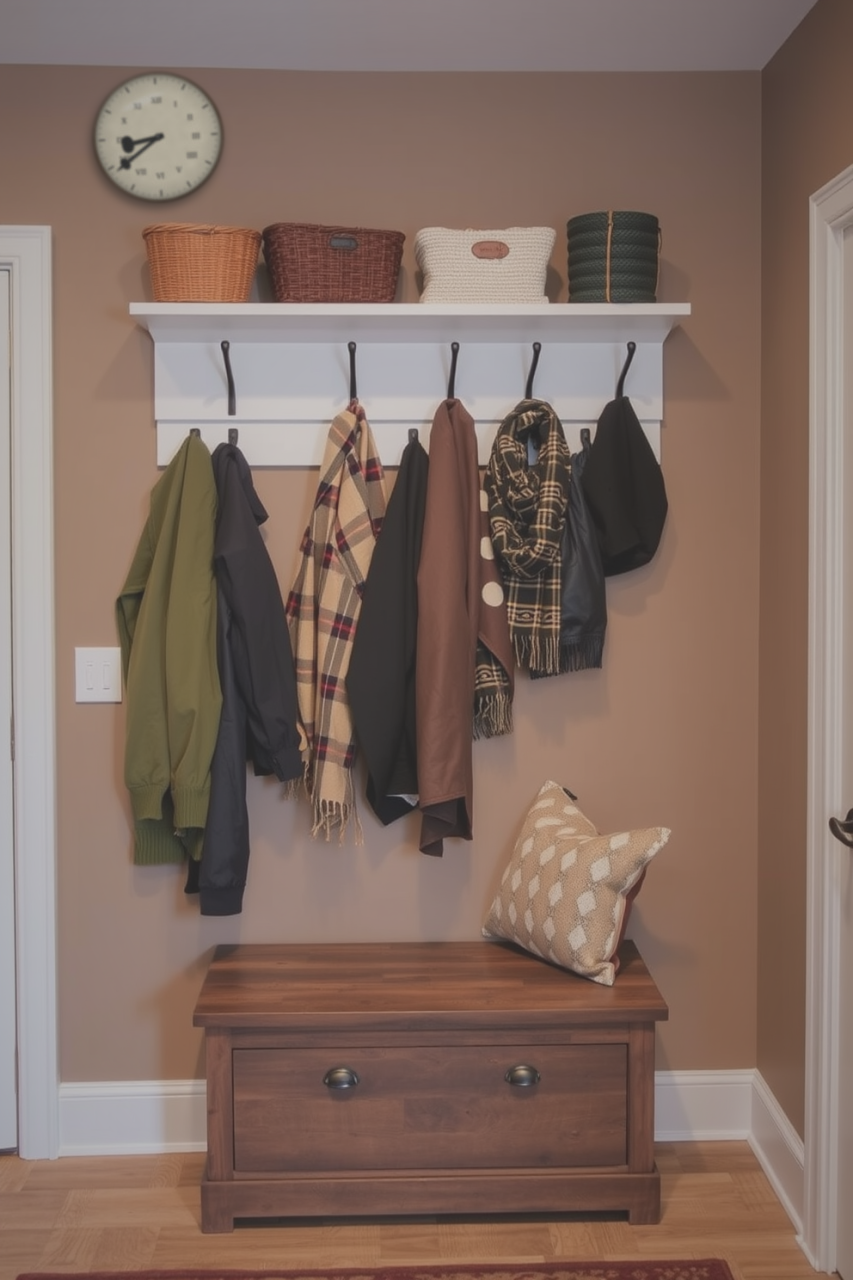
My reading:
8h39
